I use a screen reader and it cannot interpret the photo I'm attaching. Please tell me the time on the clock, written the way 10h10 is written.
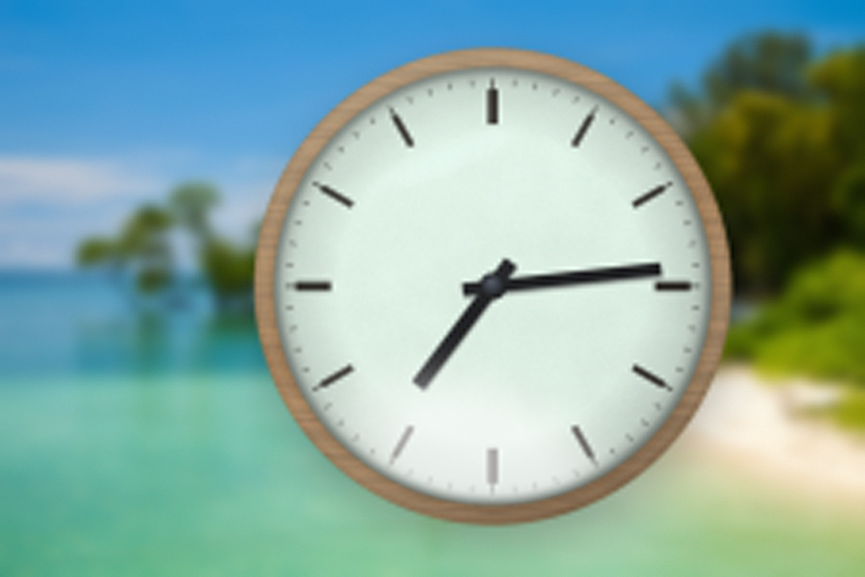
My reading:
7h14
